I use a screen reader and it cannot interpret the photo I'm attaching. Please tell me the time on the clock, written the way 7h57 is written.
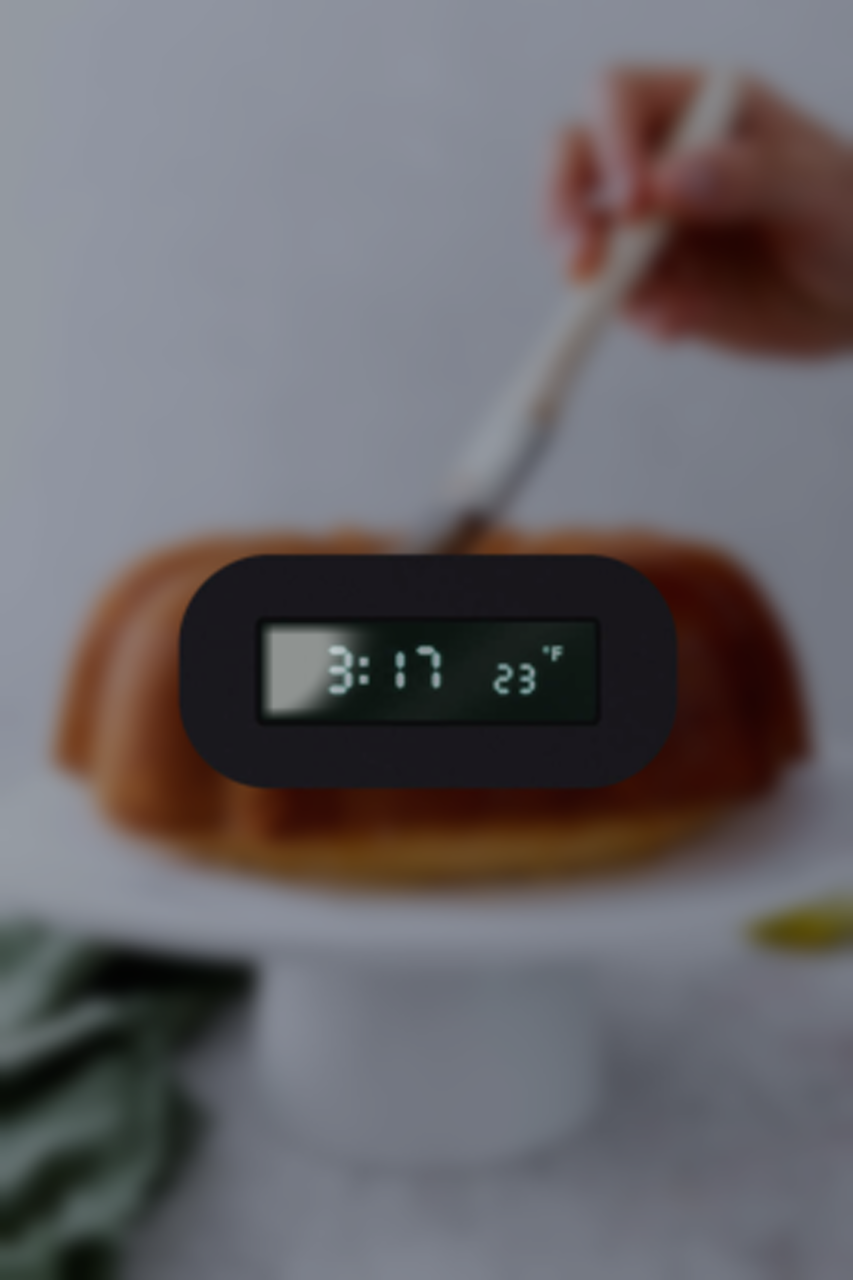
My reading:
3h17
